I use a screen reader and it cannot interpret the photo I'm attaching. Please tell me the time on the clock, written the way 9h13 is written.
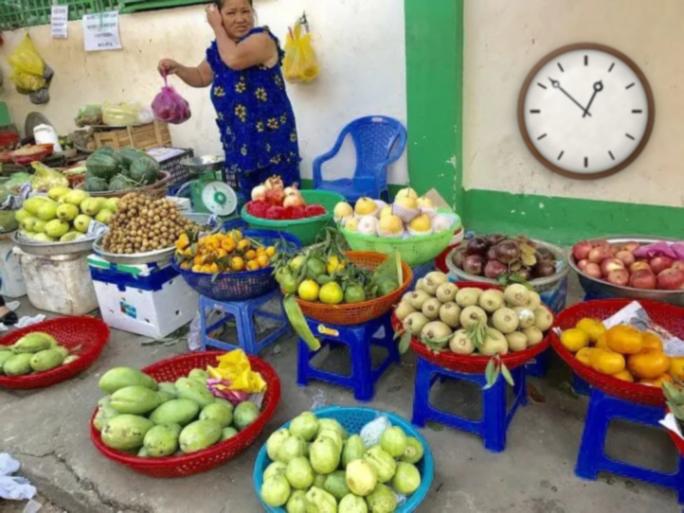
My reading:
12h52
